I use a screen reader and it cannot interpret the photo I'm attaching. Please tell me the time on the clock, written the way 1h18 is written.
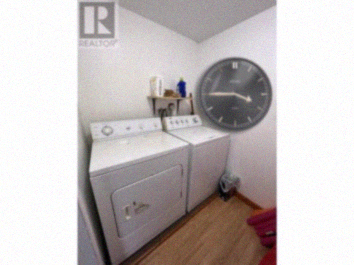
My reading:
3h45
